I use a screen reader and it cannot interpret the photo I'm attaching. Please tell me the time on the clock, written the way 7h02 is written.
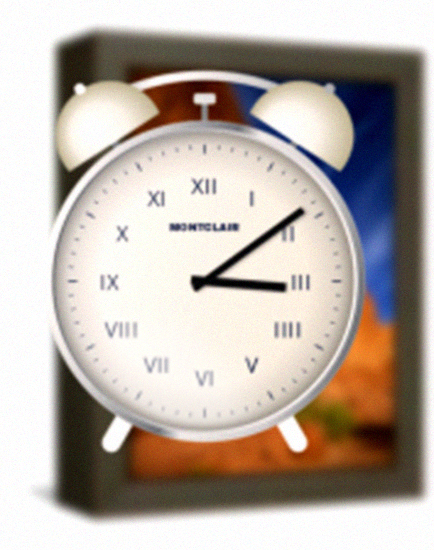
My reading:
3h09
